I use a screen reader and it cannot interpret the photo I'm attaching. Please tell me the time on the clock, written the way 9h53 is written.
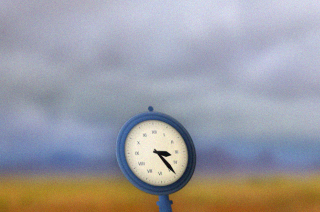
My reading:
3h24
